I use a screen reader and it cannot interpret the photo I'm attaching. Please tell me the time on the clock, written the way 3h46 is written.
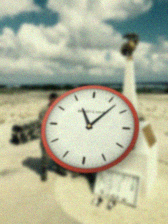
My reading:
11h07
